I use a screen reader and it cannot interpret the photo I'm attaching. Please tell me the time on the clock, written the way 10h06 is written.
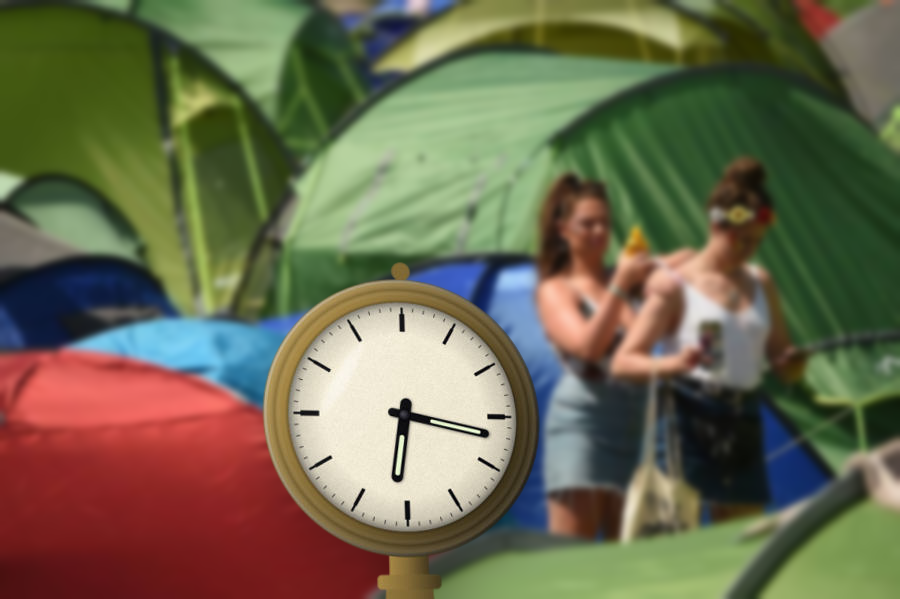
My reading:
6h17
